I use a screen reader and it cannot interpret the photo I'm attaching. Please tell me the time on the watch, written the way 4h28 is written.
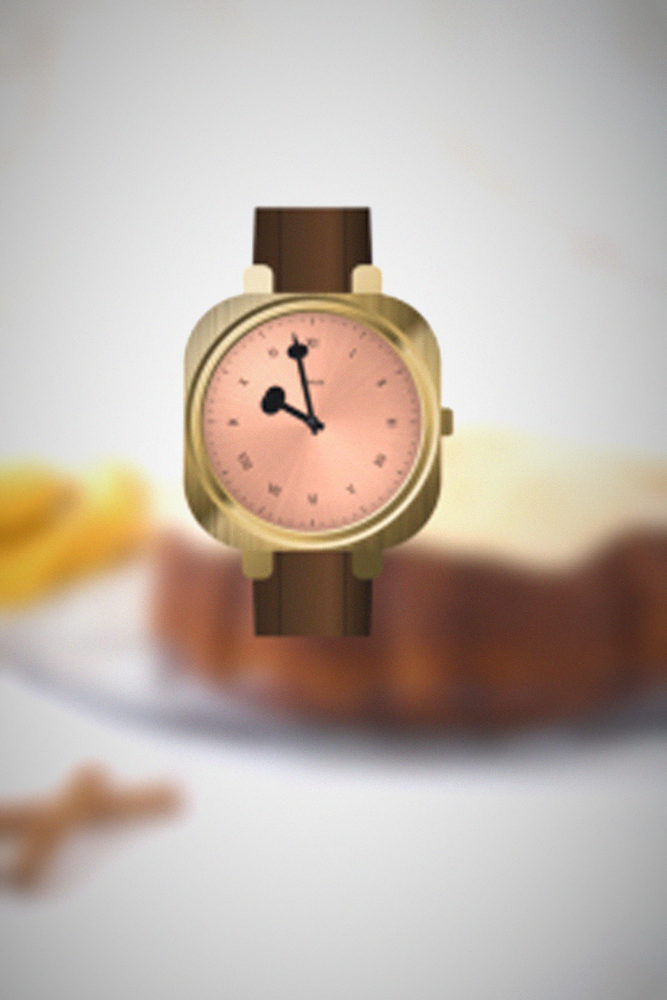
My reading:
9h58
